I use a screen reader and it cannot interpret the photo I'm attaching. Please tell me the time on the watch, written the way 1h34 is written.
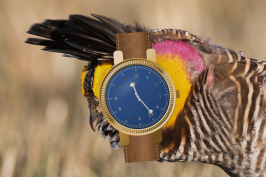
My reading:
11h24
